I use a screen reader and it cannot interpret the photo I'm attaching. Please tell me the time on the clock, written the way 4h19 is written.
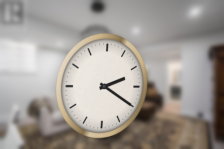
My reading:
2h20
